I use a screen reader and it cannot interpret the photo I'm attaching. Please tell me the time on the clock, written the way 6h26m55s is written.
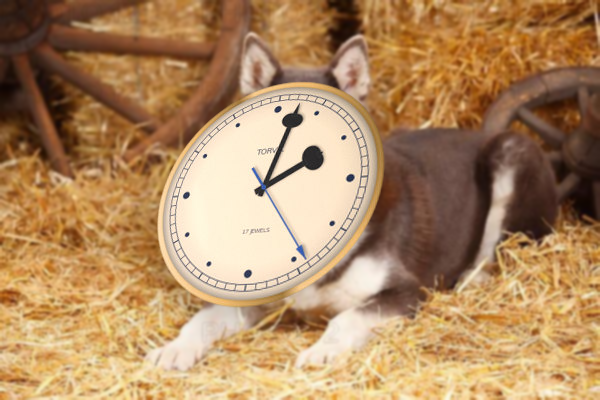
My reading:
2h02m24s
